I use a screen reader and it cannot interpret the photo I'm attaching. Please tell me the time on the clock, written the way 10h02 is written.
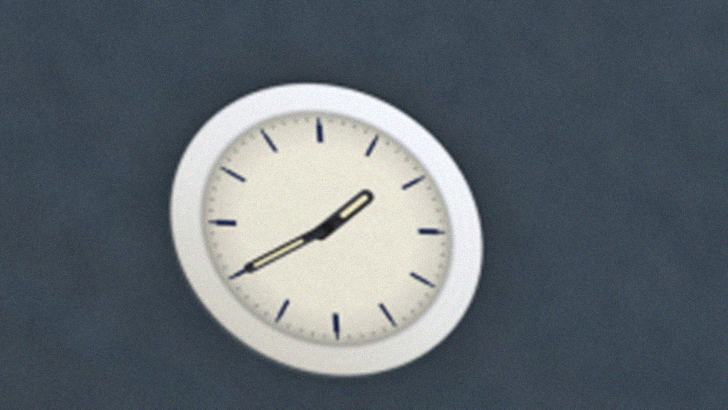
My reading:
1h40
